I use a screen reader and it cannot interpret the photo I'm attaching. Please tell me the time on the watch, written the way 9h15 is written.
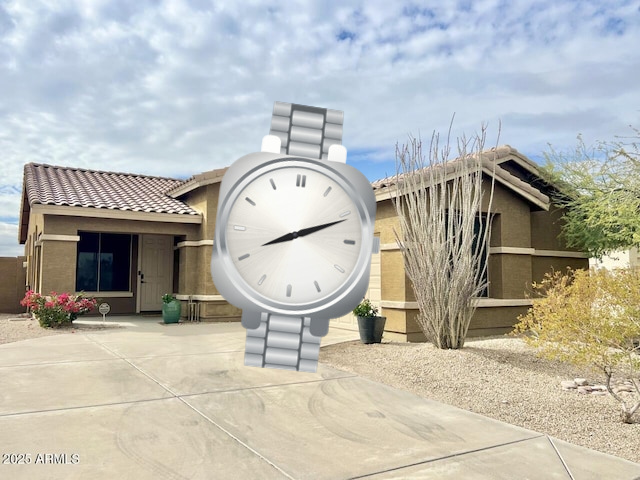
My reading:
8h11
